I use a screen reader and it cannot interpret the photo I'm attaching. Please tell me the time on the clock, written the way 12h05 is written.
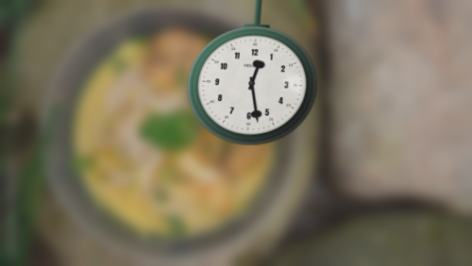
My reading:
12h28
